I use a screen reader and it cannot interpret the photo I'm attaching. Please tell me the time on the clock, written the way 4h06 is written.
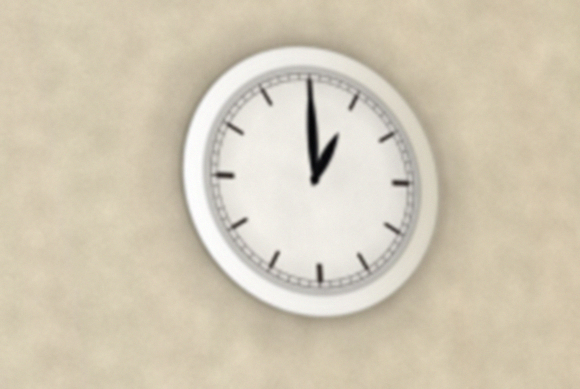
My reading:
1h00
